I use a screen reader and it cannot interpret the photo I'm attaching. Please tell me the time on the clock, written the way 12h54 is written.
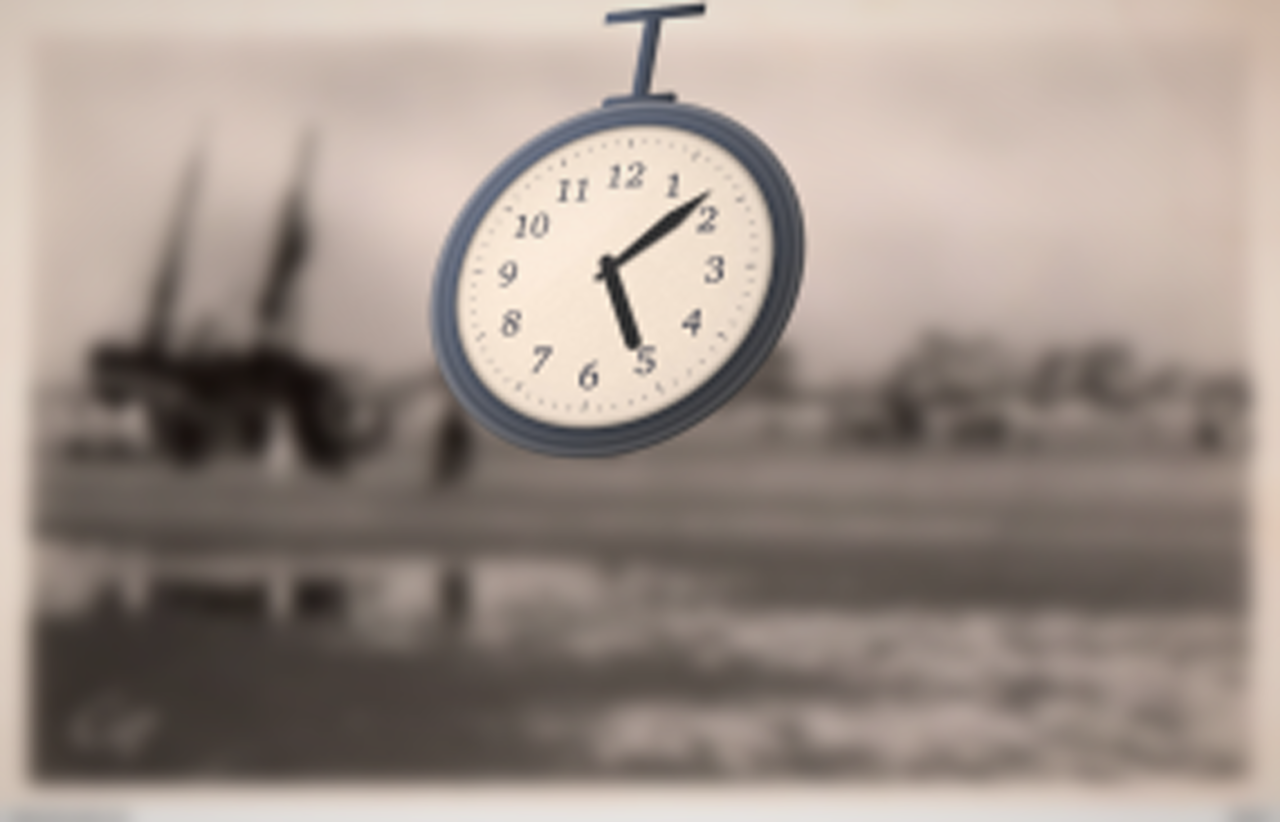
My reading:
5h08
